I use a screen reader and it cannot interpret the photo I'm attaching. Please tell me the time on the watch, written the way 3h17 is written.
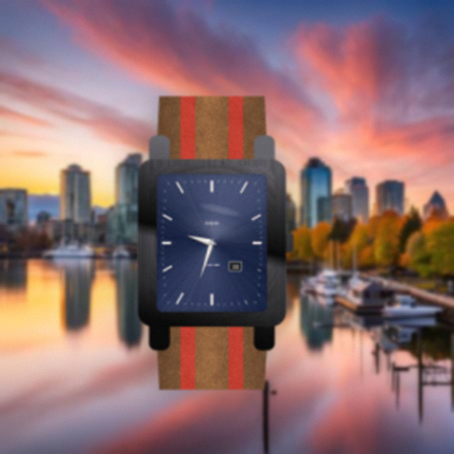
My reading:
9h33
